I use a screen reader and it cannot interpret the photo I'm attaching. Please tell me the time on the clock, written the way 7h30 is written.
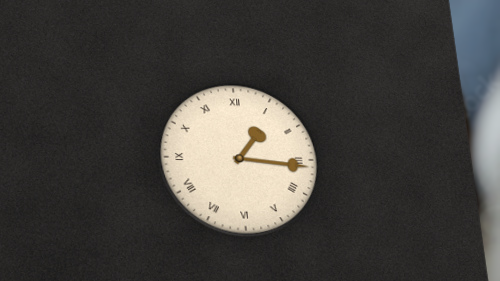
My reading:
1h16
